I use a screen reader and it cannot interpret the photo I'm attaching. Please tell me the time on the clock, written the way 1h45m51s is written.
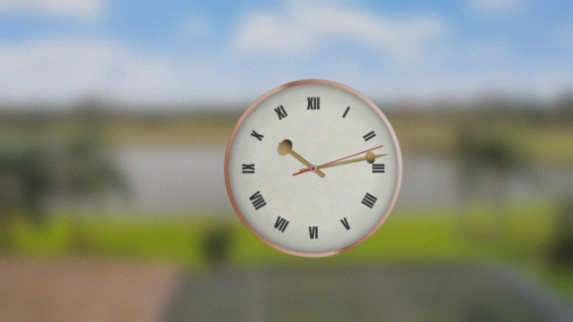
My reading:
10h13m12s
